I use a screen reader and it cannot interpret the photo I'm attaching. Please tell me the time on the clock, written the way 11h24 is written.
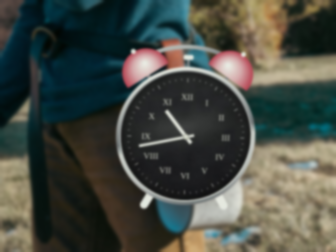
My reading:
10h43
